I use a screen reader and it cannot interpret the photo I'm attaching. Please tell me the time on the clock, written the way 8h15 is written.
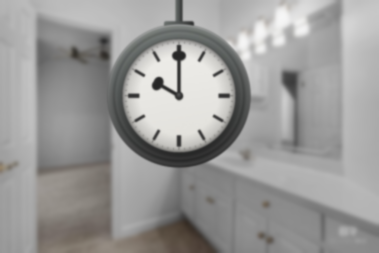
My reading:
10h00
